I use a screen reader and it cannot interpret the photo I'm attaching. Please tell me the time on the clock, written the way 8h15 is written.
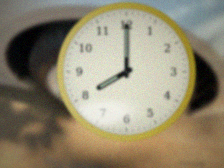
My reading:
8h00
